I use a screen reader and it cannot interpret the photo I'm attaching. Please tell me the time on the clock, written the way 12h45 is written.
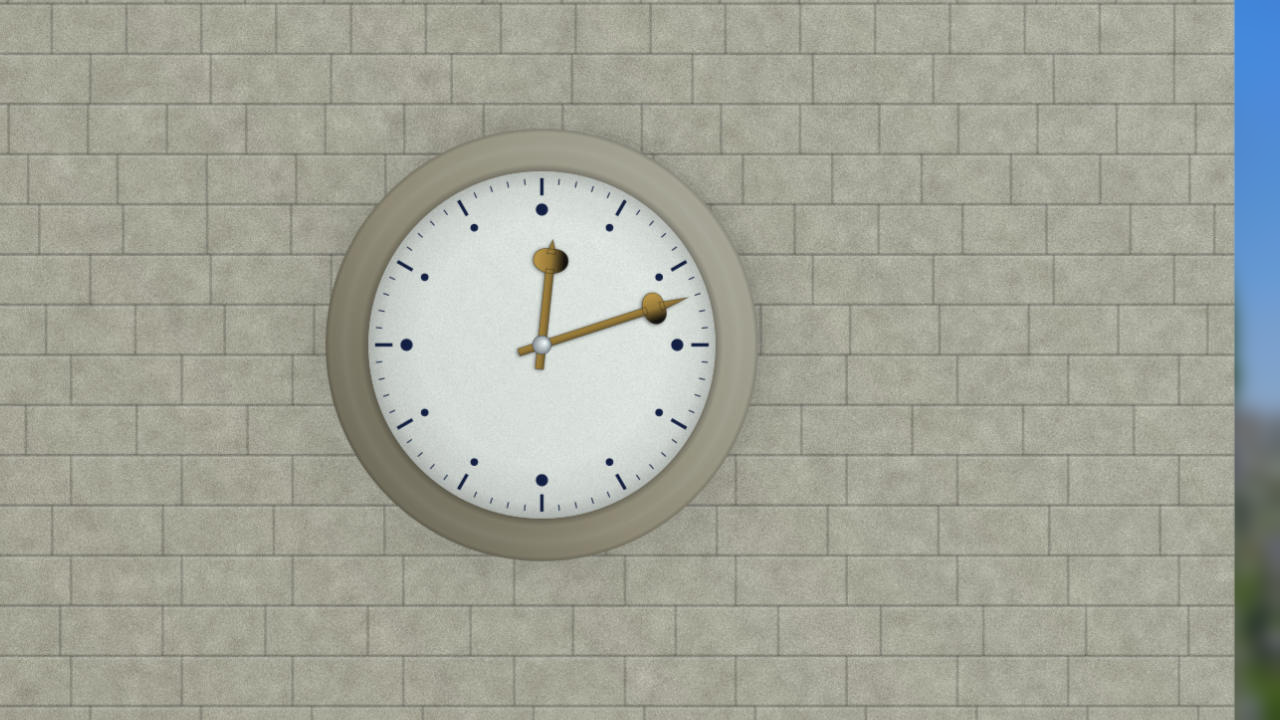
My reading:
12h12
